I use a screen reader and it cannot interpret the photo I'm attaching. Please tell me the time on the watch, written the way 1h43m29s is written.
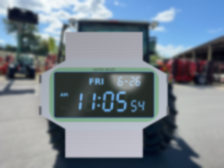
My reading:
11h05m54s
